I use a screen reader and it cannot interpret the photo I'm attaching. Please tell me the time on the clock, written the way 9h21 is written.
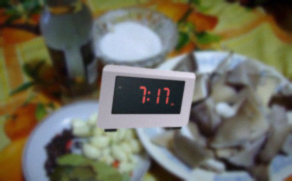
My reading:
7h17
